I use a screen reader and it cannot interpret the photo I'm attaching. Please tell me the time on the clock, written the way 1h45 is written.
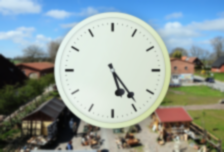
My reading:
5h24
